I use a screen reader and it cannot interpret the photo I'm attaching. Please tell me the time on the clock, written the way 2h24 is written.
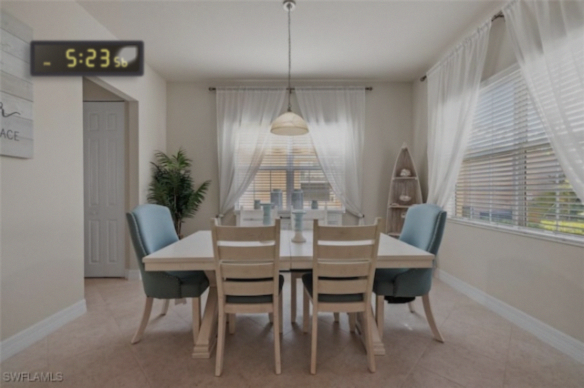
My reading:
5h23
